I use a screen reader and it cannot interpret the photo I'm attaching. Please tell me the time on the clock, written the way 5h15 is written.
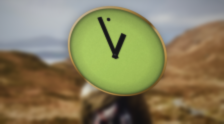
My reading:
12h58
